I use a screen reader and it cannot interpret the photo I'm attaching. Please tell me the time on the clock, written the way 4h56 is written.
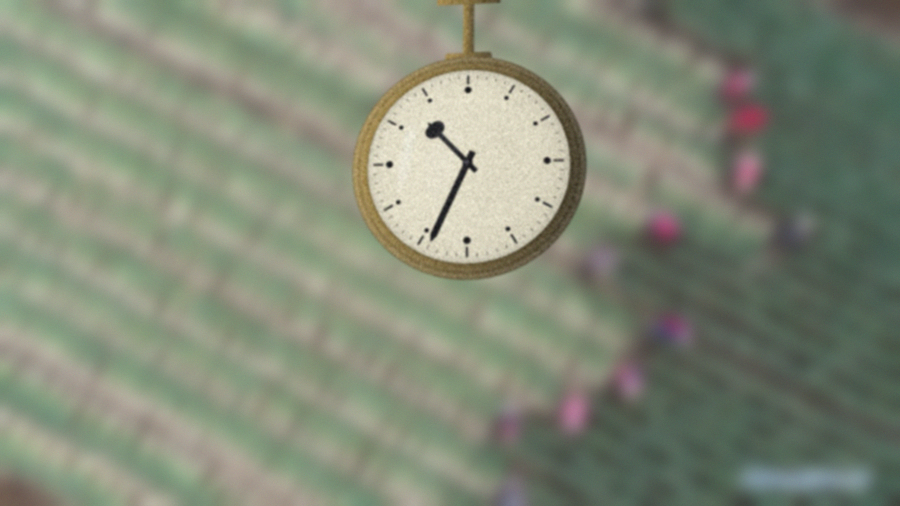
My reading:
10h34
